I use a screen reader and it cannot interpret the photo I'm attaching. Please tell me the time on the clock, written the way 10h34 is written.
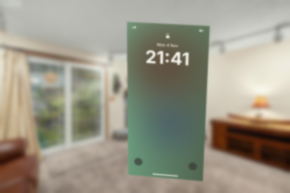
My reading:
21h41
